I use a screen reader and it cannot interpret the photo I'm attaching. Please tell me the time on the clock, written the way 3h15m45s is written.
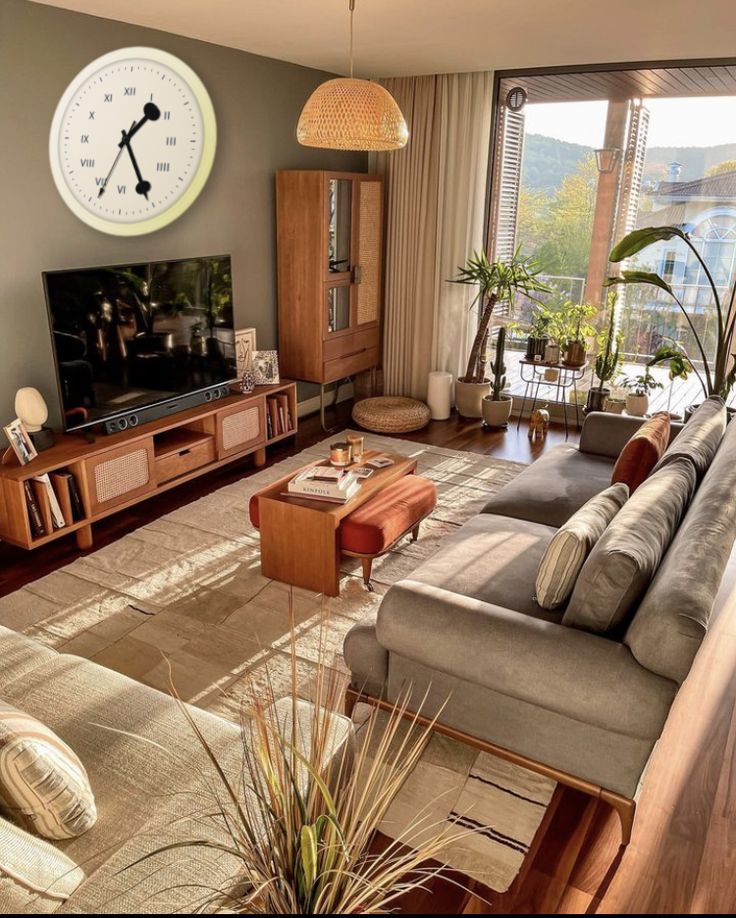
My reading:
1h25m34s
